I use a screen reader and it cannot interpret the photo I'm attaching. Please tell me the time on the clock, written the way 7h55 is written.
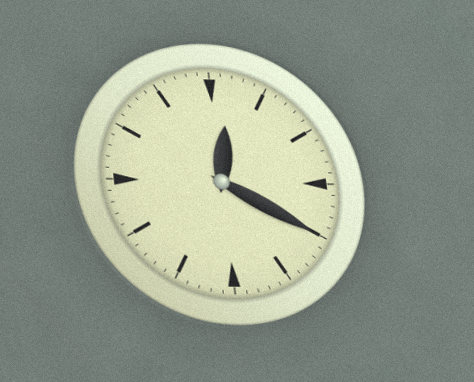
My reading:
12h20
